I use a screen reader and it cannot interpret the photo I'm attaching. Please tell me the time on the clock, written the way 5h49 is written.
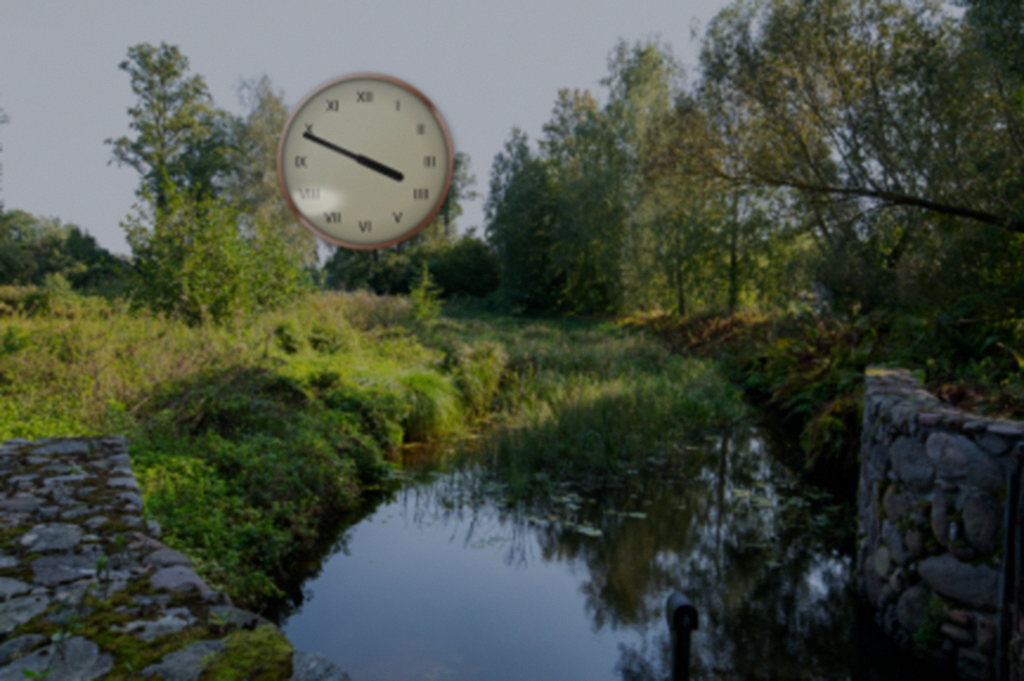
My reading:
3h49
